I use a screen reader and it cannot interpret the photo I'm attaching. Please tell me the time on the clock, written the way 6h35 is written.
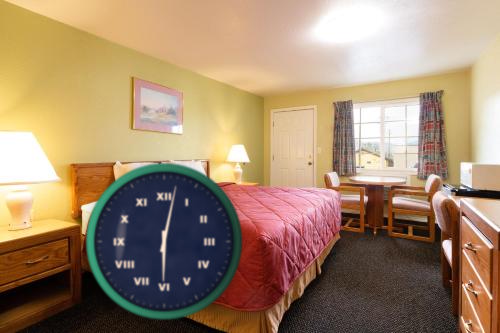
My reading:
6h02
